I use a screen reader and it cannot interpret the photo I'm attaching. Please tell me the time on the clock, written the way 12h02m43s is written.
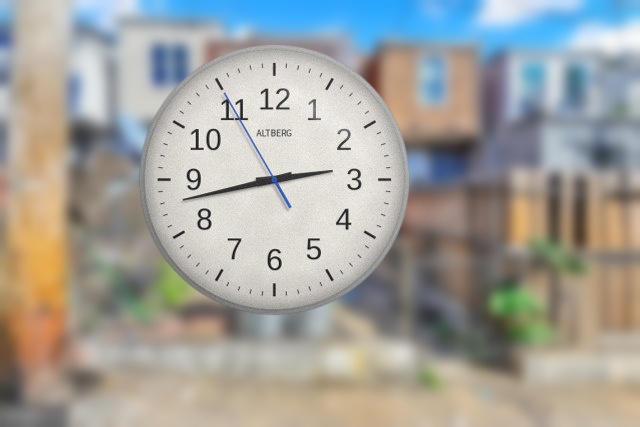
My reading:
2h42m55s
